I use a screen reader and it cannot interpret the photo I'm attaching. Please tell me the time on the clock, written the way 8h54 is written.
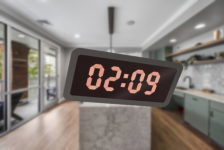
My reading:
2h09
